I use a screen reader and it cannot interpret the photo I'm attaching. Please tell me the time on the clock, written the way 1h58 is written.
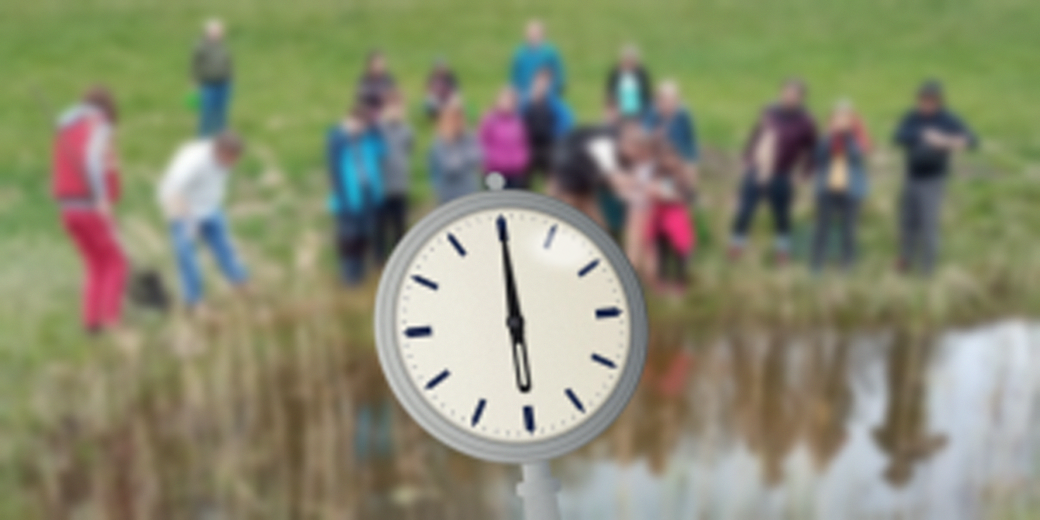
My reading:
6h00
